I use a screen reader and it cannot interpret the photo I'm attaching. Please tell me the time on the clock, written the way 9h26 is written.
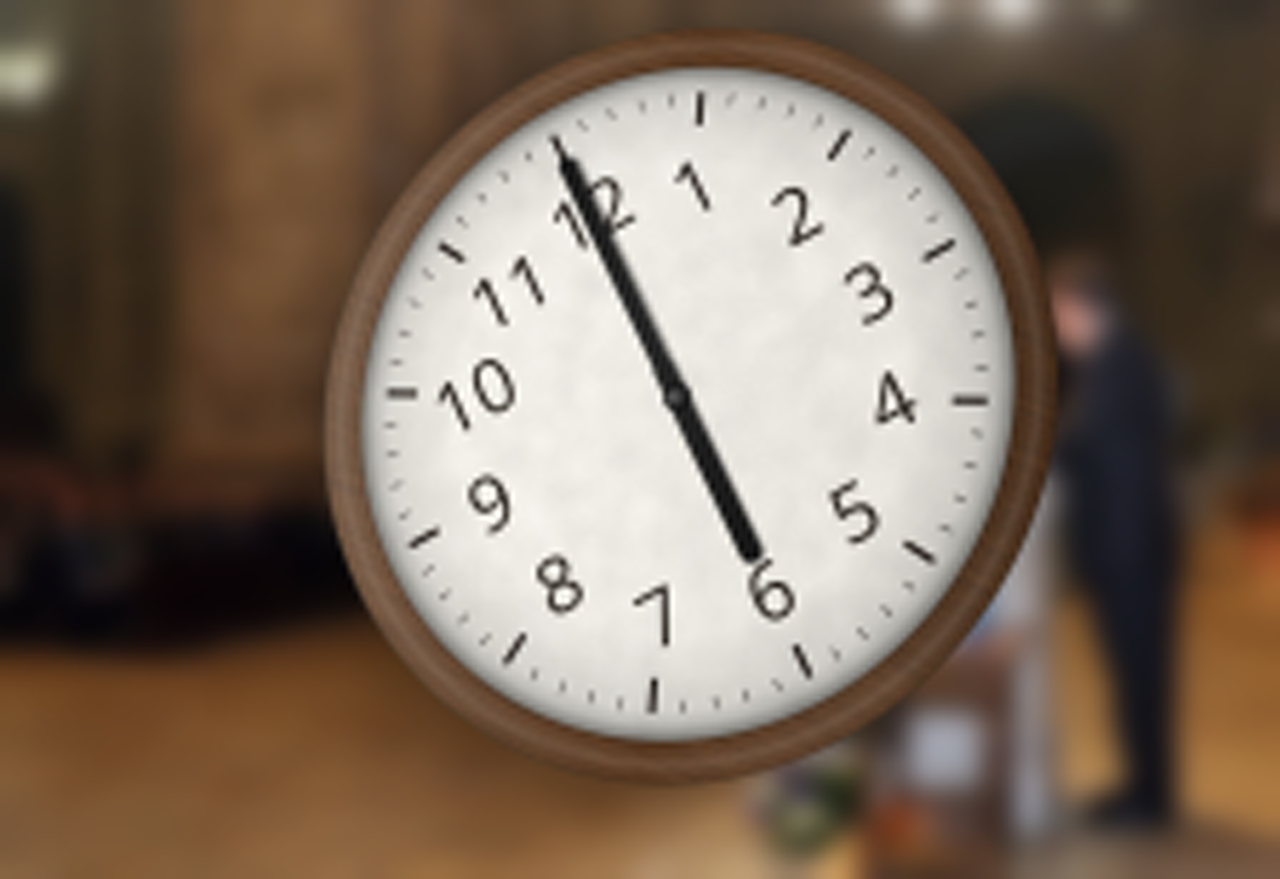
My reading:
6h00
